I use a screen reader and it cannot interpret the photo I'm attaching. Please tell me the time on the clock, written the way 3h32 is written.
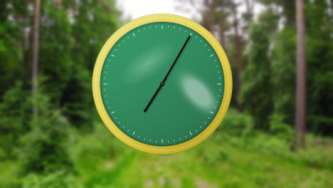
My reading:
7h05
